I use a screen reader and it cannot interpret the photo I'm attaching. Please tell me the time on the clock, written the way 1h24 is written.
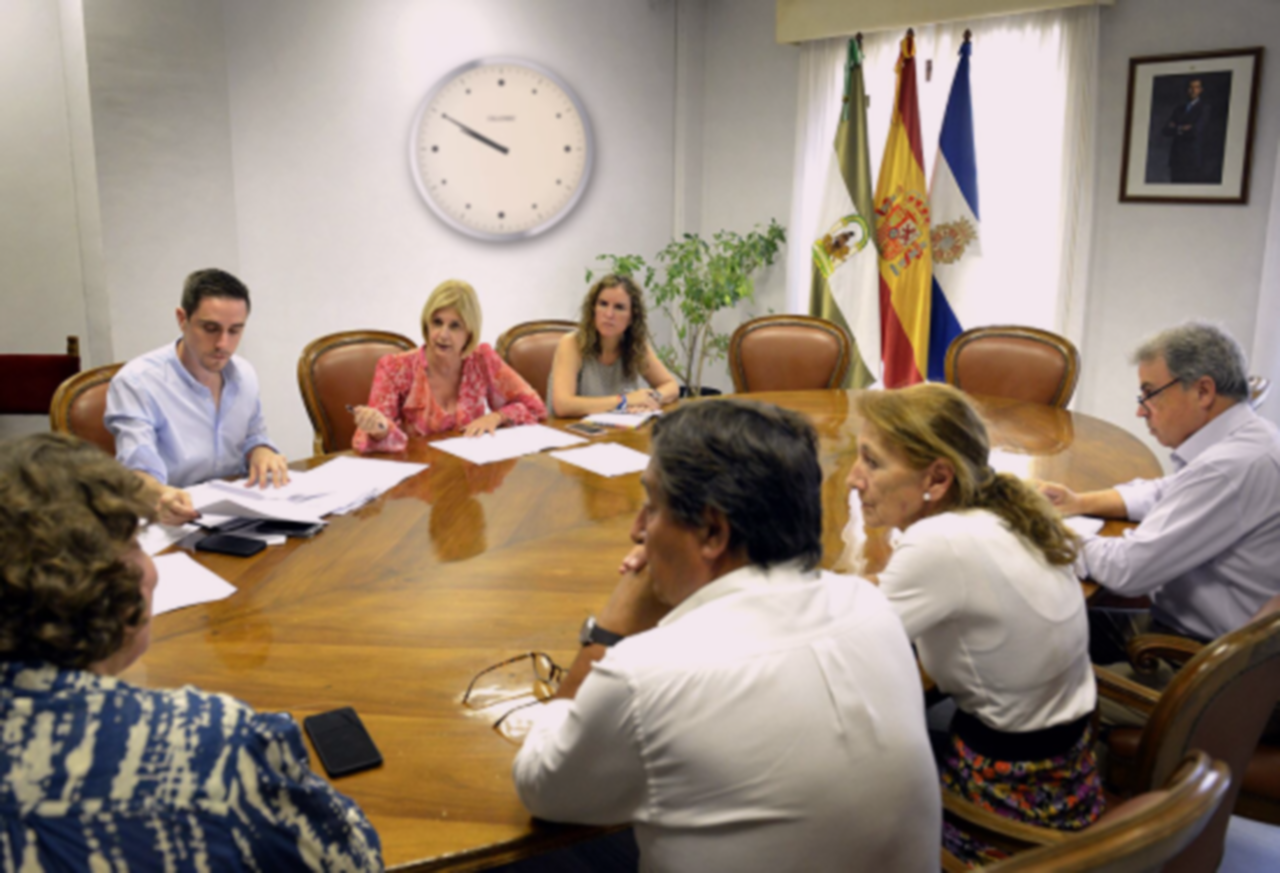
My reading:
9h50
